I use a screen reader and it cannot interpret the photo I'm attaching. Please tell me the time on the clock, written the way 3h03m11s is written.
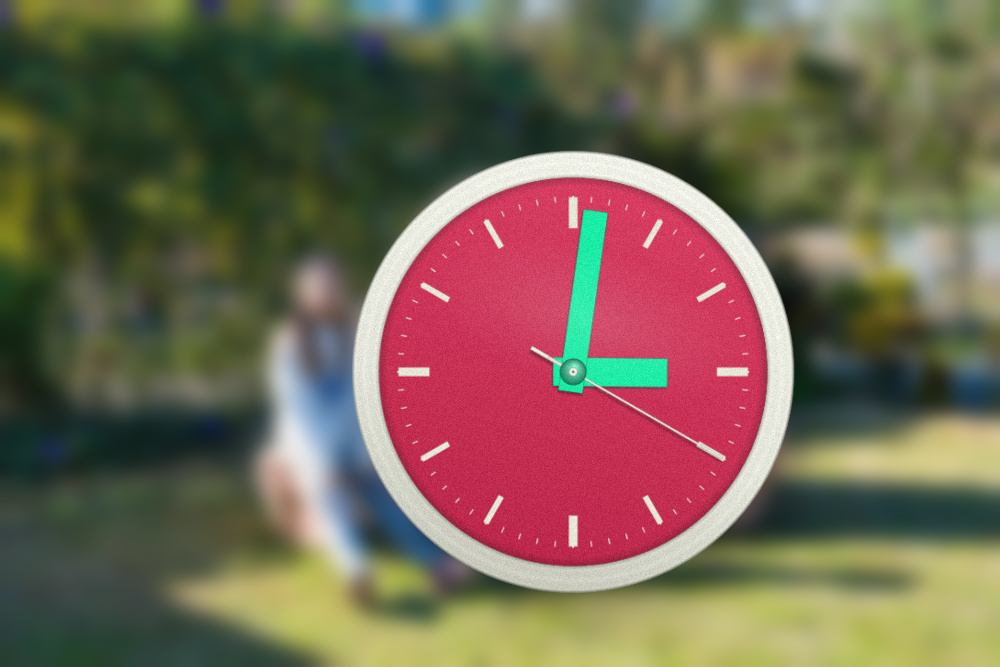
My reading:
3h01m20s
